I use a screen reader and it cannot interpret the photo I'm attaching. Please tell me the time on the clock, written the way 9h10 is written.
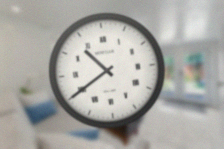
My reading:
10h40
